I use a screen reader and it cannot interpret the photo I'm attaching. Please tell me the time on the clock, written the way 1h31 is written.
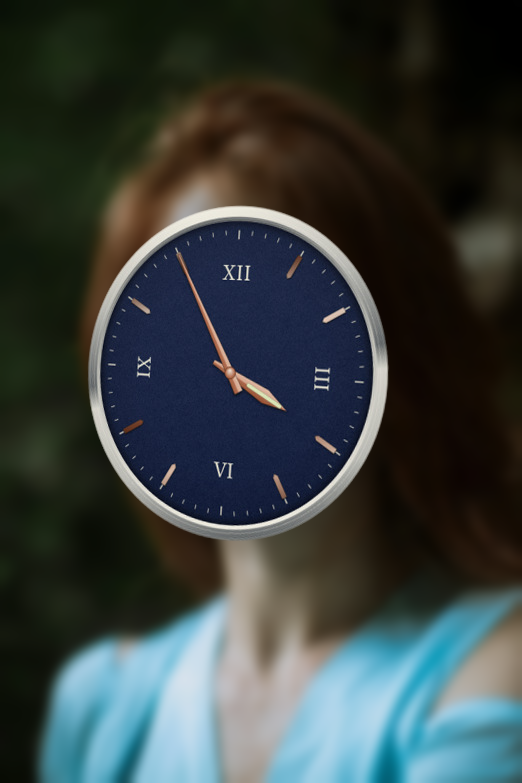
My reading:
3h55
